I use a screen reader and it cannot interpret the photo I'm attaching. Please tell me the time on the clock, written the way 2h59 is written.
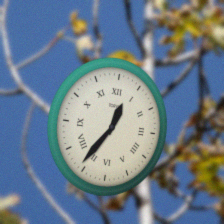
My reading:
12h36
